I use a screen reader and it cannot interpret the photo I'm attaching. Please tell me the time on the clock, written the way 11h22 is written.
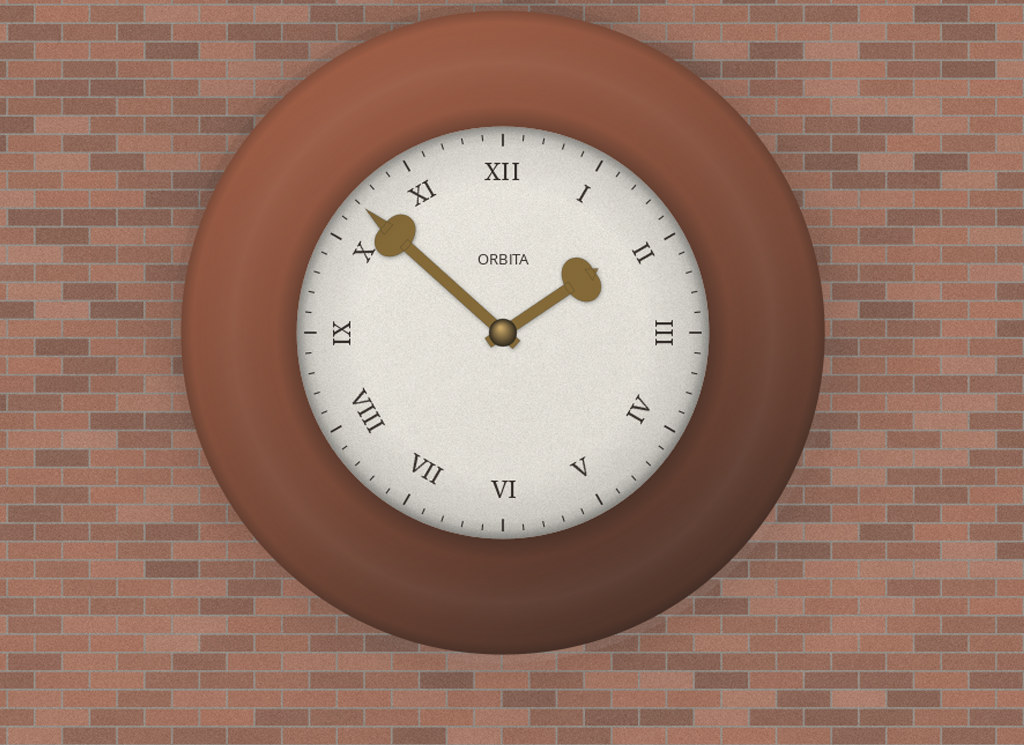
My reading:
1h52
